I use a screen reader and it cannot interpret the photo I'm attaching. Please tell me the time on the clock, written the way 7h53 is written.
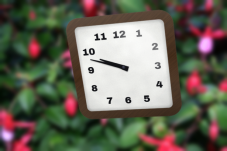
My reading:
9h48
